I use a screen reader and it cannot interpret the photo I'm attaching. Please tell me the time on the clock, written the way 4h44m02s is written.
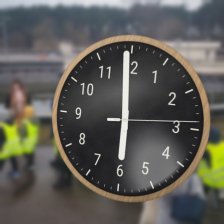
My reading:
5h59m14s
